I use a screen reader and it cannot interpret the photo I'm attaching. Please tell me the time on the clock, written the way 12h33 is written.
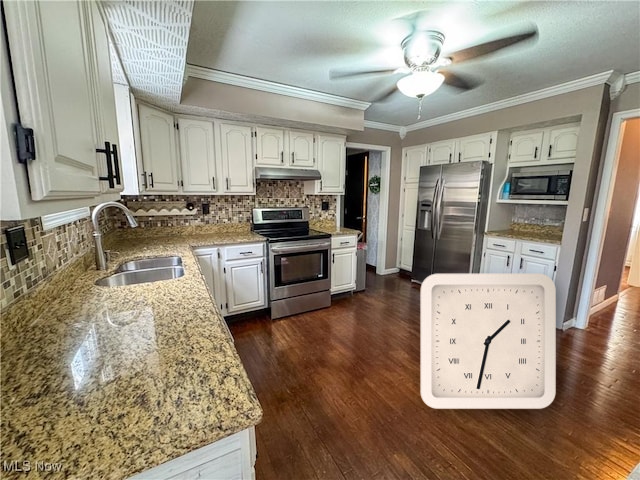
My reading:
1h32
